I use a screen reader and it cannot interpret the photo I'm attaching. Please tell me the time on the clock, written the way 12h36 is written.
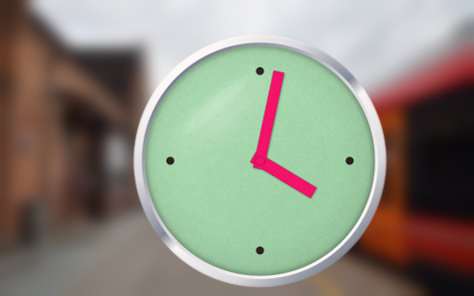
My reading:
4h02
